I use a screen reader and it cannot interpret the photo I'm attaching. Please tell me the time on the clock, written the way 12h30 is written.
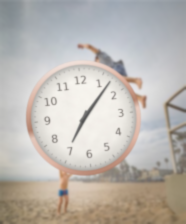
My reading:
7h07
